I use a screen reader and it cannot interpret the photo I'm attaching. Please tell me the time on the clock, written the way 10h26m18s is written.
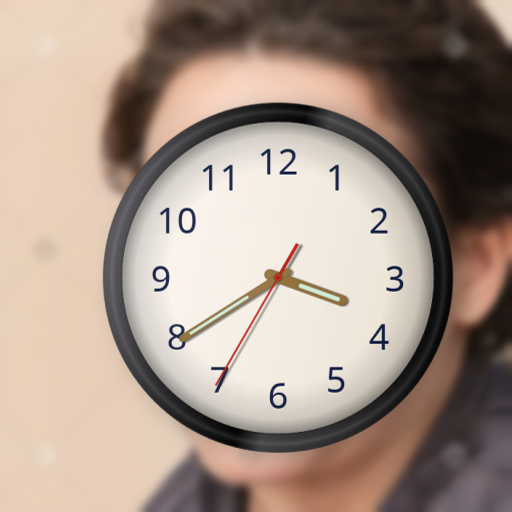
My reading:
3h39m35s
